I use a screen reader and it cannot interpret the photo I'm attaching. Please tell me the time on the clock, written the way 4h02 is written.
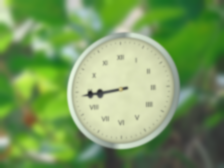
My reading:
8h44
